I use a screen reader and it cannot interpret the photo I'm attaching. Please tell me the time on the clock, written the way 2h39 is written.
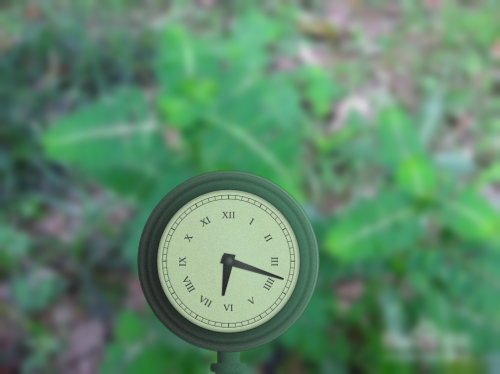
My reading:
6h18
